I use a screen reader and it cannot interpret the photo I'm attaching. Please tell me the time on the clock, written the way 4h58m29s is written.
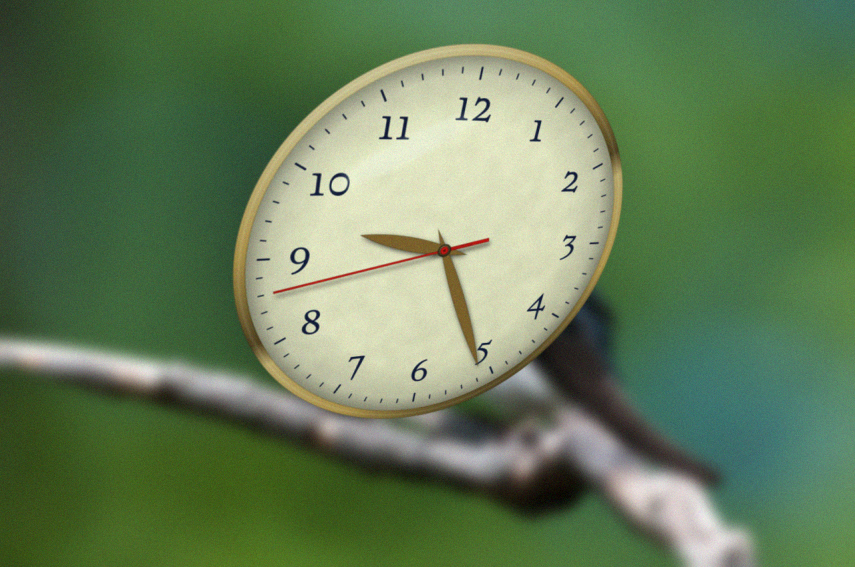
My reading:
9h25m43s
